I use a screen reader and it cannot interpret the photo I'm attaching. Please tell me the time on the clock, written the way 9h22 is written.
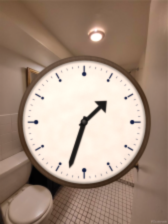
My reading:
1h33
